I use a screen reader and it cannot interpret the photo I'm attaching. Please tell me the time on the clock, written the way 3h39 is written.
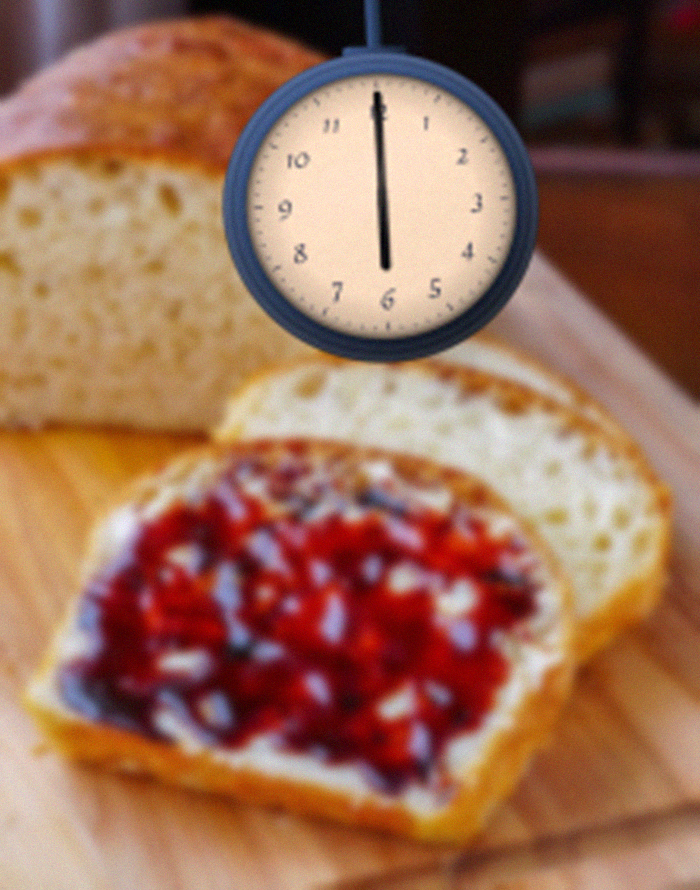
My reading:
6h00
